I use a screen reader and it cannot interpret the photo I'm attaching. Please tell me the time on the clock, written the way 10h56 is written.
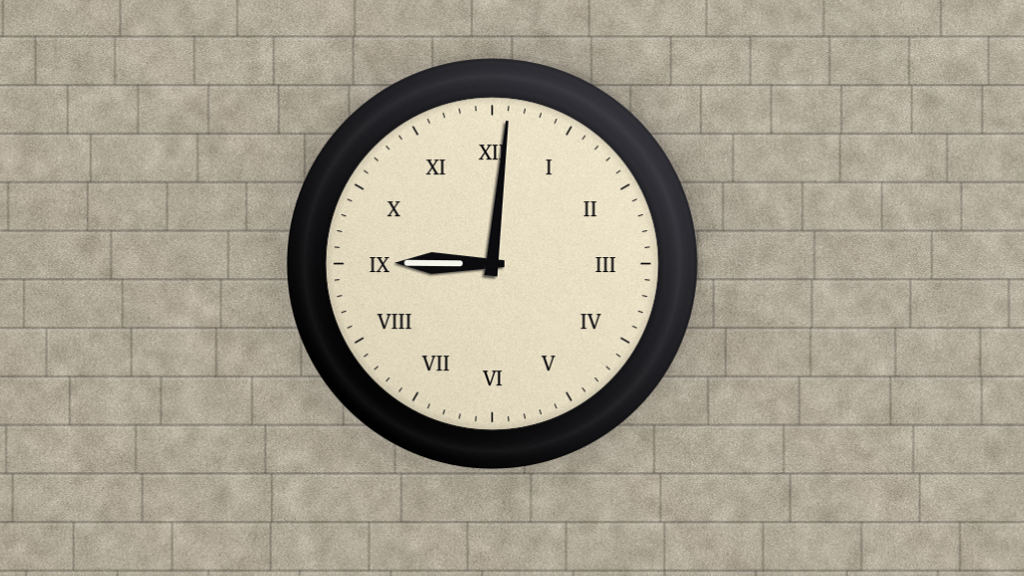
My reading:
9h01
